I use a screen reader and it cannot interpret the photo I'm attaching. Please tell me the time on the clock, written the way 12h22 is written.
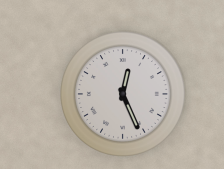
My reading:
12h26
